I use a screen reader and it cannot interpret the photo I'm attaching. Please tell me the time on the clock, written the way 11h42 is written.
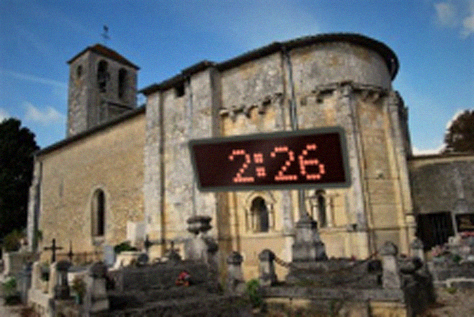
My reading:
2h26
